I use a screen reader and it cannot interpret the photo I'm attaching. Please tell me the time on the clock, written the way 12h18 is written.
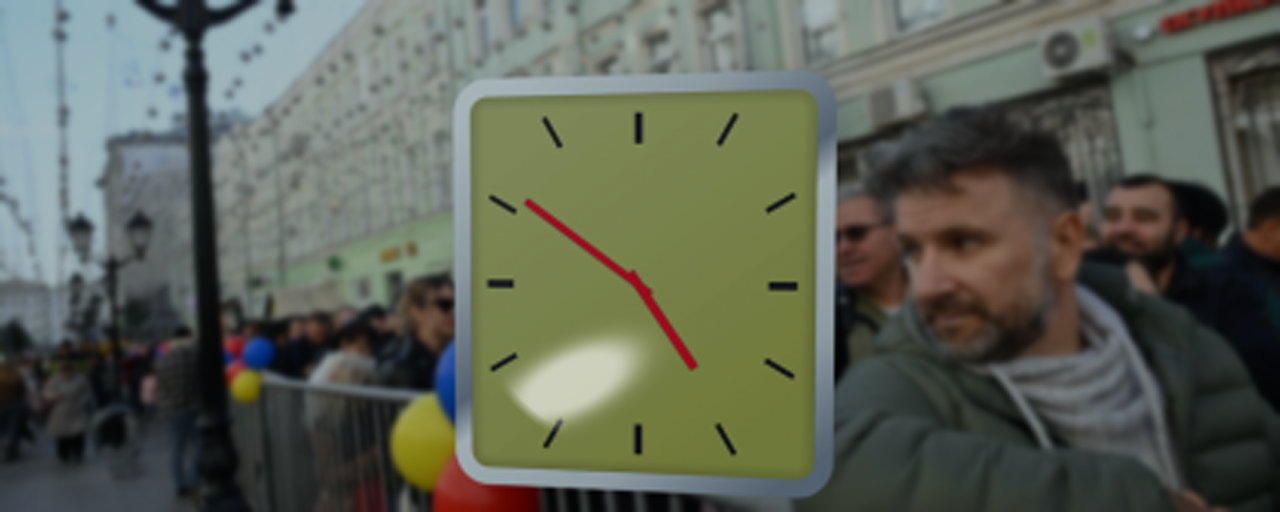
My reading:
4h51
